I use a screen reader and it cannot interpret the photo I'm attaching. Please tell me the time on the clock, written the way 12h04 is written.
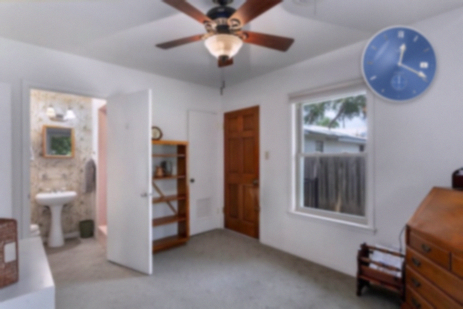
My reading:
12h19
